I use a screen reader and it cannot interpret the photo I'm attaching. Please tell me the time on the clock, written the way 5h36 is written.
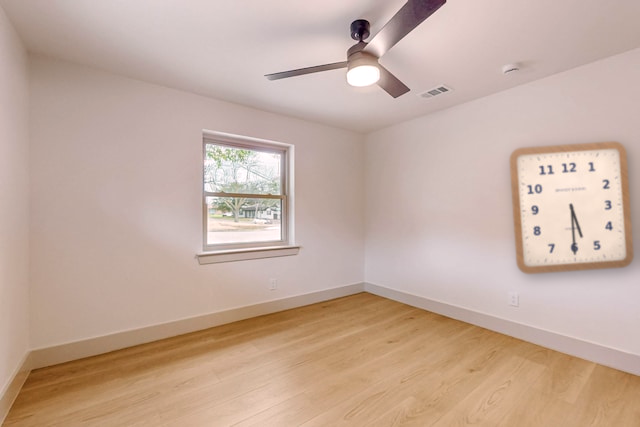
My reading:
5h30
